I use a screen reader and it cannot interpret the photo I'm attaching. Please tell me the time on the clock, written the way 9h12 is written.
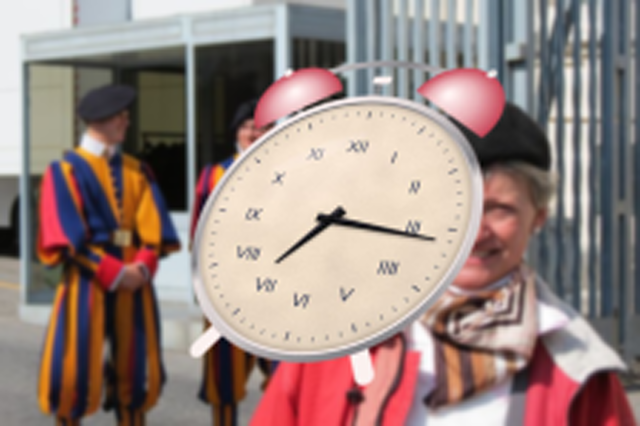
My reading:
7h16
